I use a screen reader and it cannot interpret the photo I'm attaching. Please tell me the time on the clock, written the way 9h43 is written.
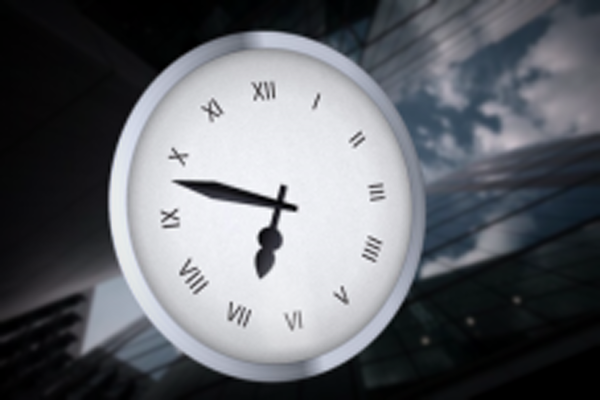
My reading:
6h48
